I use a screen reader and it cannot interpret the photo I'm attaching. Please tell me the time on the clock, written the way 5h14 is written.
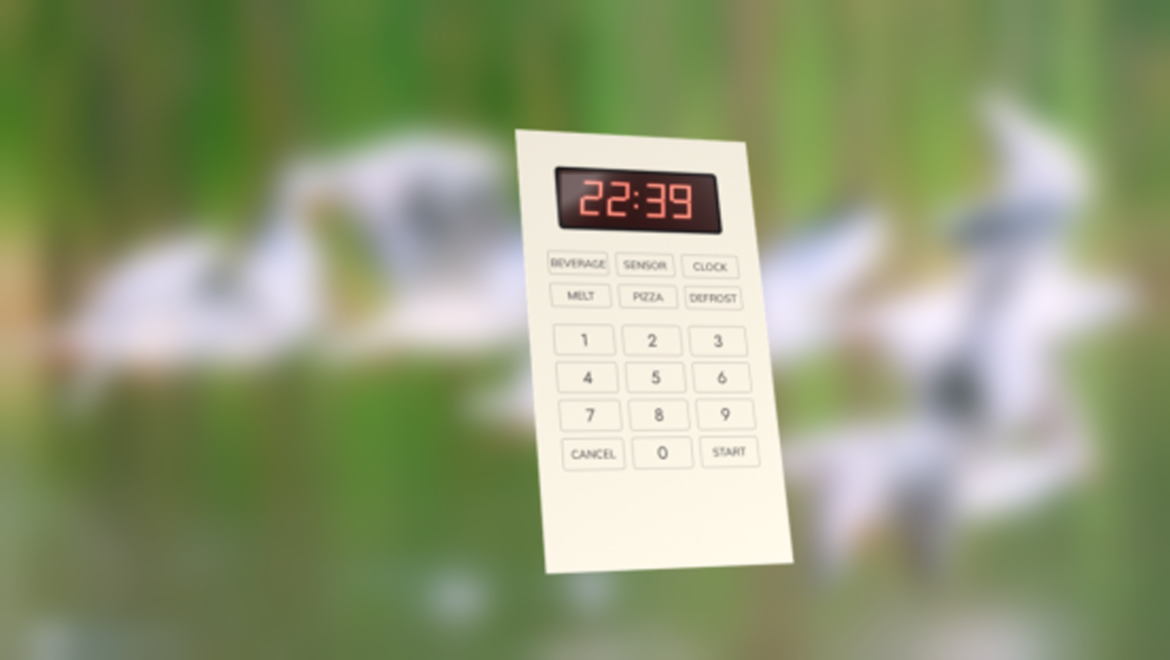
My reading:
22h39
